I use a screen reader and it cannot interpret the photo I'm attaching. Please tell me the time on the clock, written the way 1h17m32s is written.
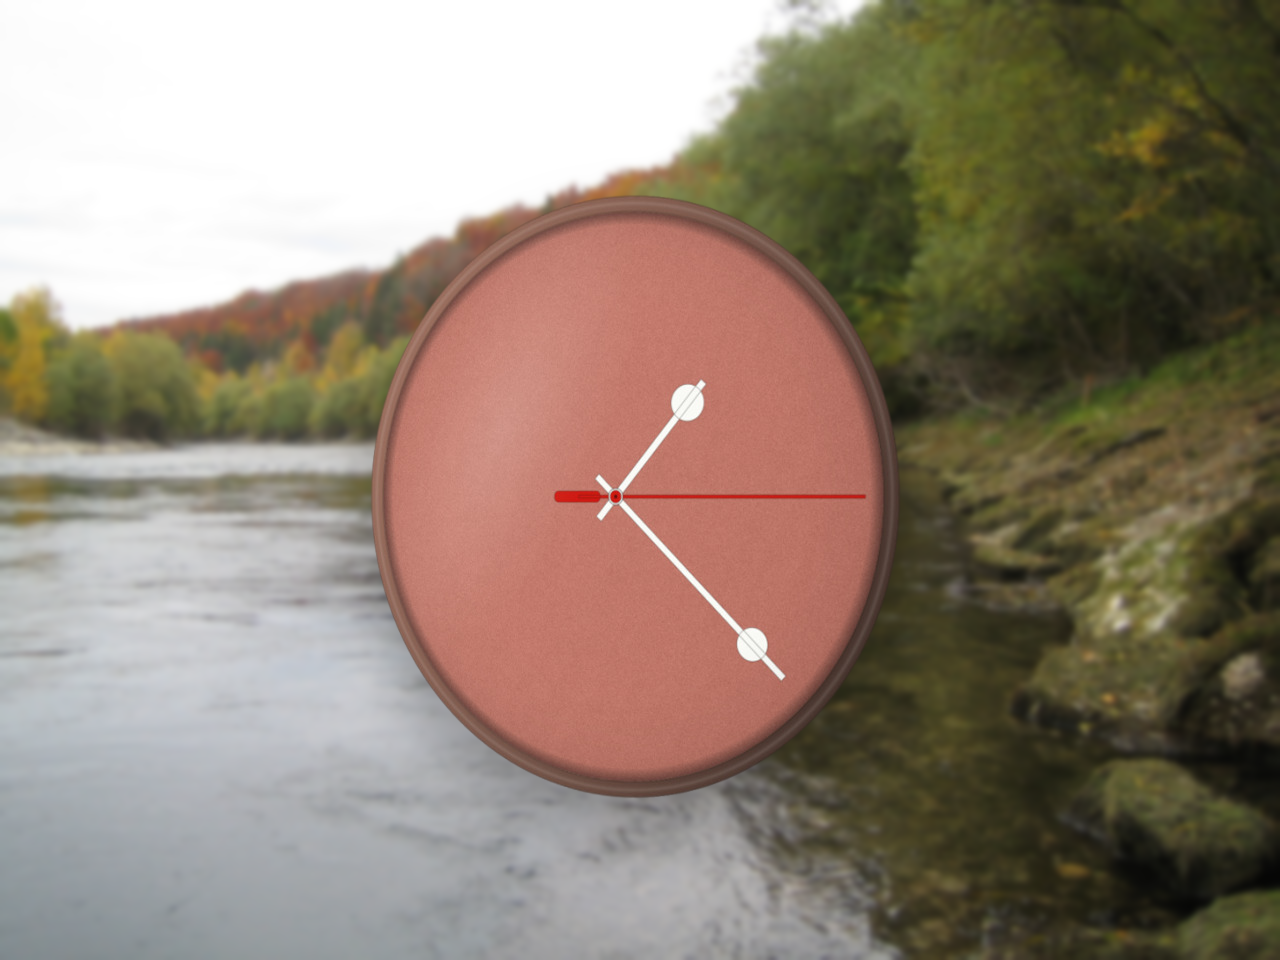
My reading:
1h22m15s
